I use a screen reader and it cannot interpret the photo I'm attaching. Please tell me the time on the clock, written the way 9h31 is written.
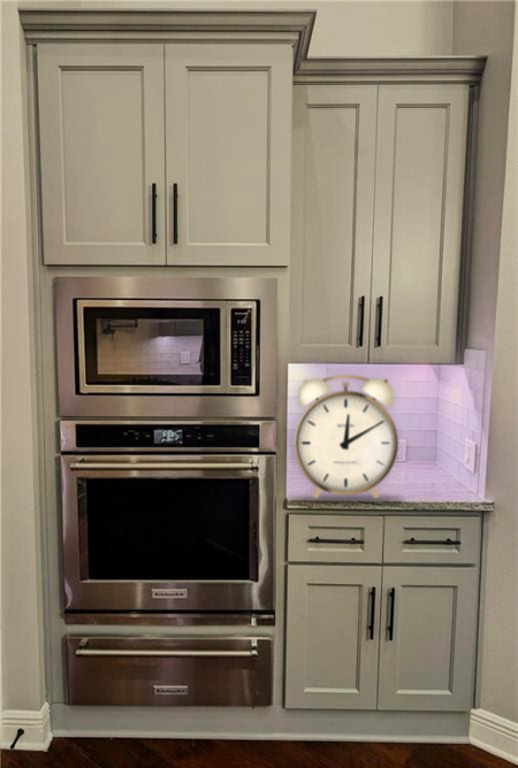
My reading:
12h10
